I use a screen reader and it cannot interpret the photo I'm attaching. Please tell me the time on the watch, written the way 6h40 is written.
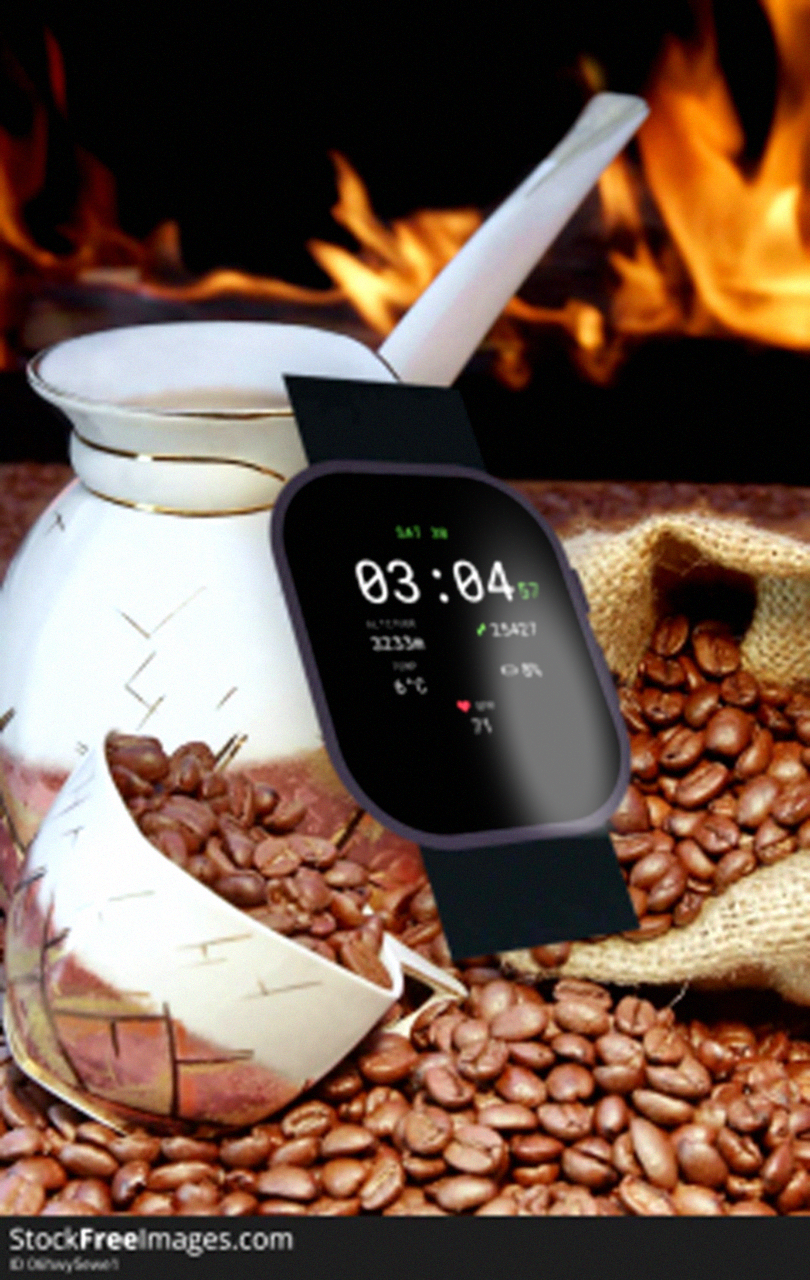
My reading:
3h04
